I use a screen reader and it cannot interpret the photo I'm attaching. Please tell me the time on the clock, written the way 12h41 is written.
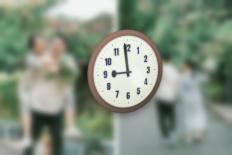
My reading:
8h59
